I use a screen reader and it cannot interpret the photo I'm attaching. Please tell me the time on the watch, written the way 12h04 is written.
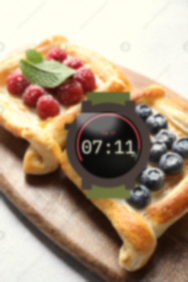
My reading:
7h11
